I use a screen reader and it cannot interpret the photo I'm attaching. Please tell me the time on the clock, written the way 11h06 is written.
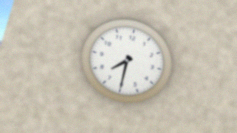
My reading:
7h30
